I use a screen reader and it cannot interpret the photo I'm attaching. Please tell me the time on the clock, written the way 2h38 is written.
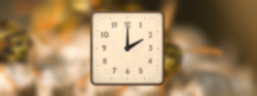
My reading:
2h00
